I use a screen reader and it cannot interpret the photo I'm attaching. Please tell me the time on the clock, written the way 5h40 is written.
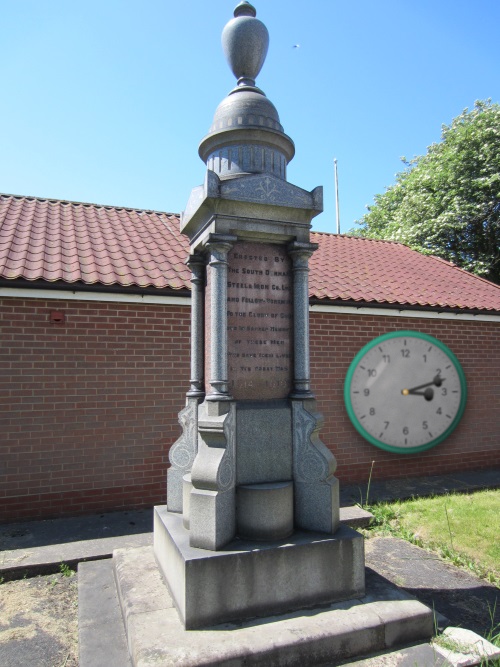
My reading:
3h12
